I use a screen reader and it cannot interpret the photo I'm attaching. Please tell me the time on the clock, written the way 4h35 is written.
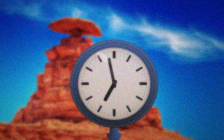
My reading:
6h58
